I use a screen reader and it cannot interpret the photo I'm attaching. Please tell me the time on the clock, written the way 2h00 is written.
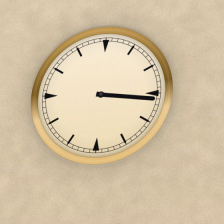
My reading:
3h16
